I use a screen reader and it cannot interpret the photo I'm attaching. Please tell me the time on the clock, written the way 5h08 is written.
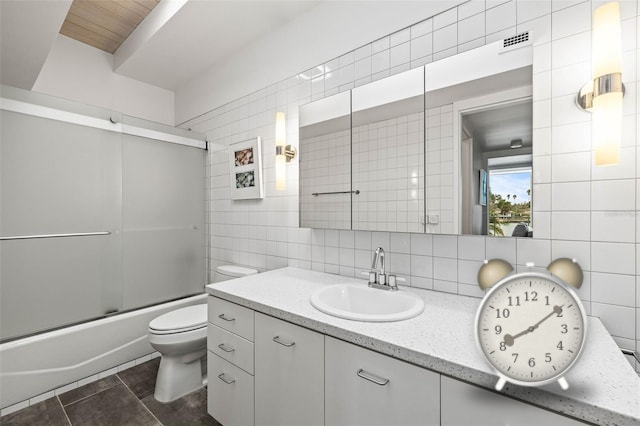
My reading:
8h09
